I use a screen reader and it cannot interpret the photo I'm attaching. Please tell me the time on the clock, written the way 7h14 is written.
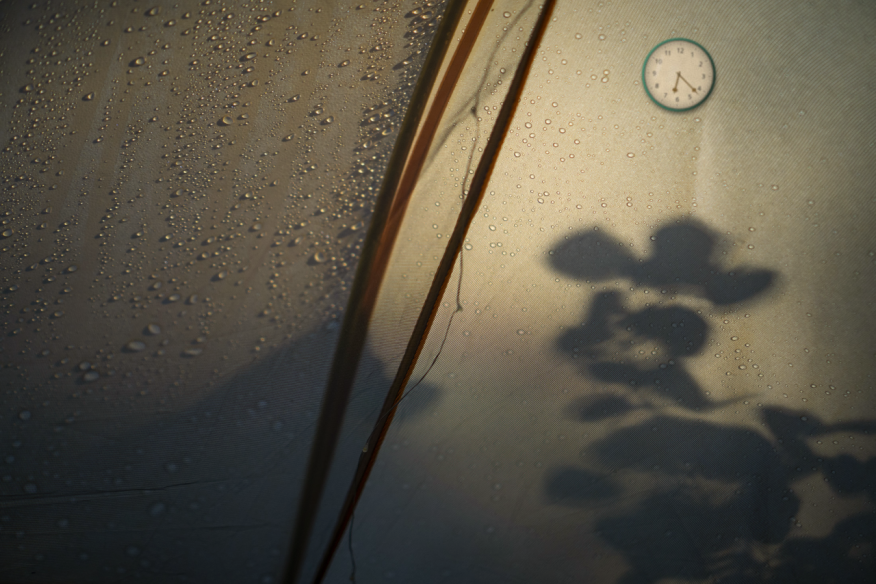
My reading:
6h22
